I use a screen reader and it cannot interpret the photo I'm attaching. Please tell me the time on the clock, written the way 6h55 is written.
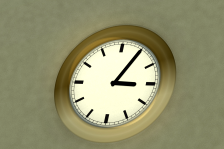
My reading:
3h05
